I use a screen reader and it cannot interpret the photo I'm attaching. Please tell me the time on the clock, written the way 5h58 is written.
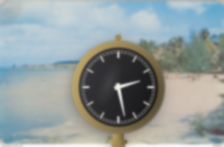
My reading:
2h28
